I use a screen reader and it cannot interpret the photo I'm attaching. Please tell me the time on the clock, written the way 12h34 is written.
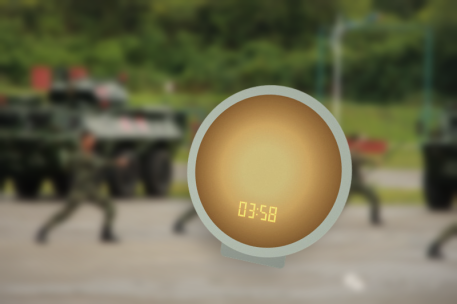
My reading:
3h58
